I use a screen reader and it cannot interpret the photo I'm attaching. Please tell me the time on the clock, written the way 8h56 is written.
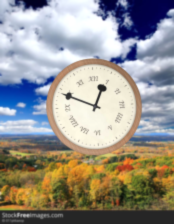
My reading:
12h49
